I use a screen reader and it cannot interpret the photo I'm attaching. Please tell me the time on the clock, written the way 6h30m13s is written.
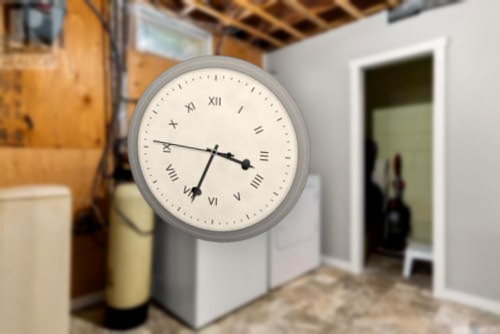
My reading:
3h33m46s
